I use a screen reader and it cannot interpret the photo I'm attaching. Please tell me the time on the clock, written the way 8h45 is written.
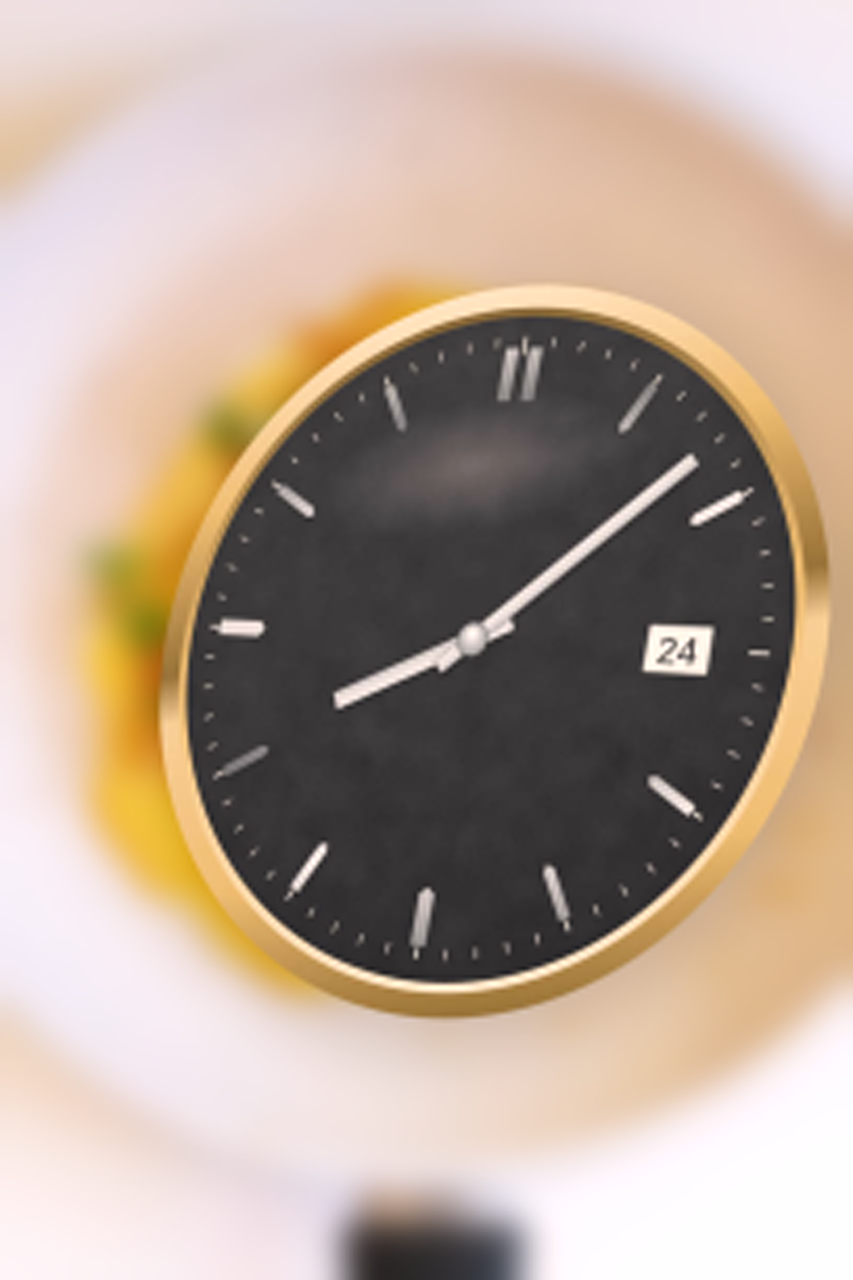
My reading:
8h08
